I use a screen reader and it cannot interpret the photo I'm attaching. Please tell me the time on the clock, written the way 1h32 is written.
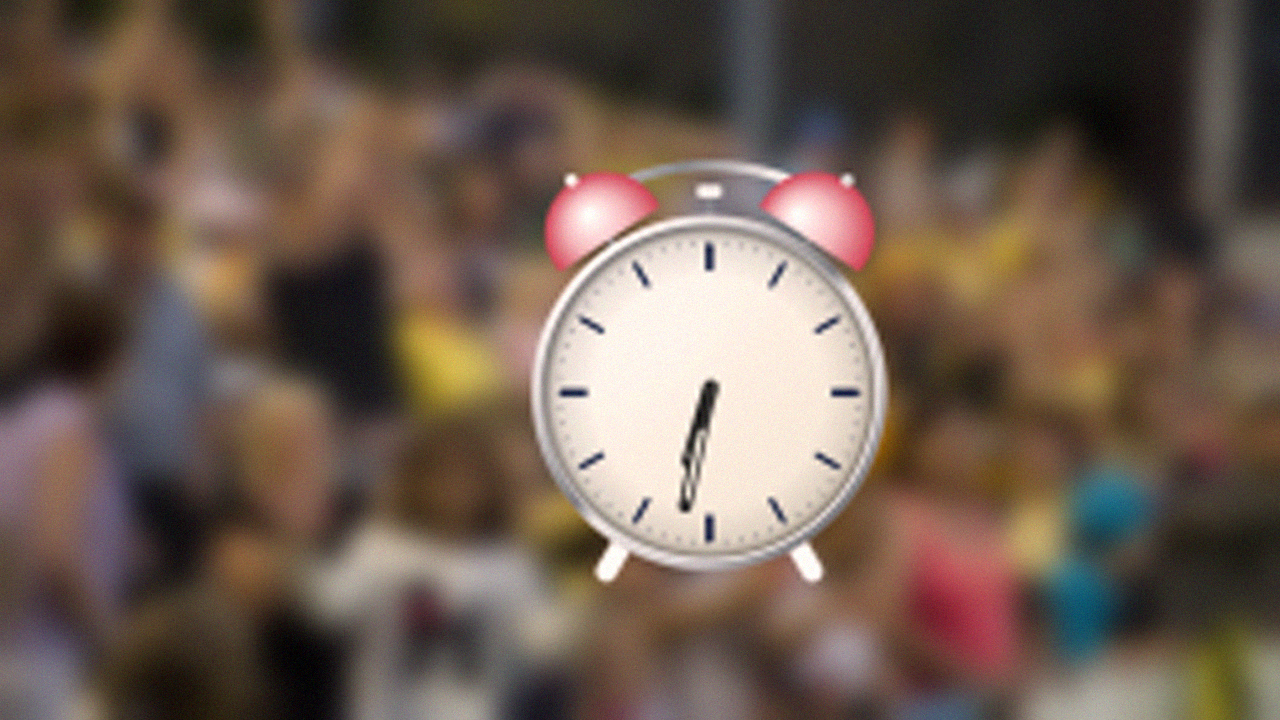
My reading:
6h32
